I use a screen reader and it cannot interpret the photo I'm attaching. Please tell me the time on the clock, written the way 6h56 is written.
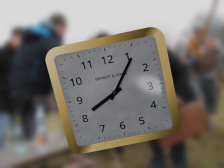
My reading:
8h06
